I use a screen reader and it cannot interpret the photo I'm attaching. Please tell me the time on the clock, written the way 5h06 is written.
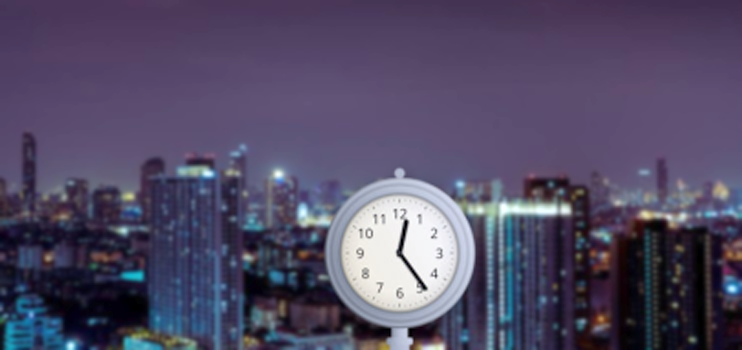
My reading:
12h24
